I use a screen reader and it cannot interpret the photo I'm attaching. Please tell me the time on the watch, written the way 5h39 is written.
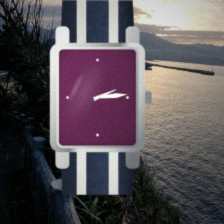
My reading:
2h14
